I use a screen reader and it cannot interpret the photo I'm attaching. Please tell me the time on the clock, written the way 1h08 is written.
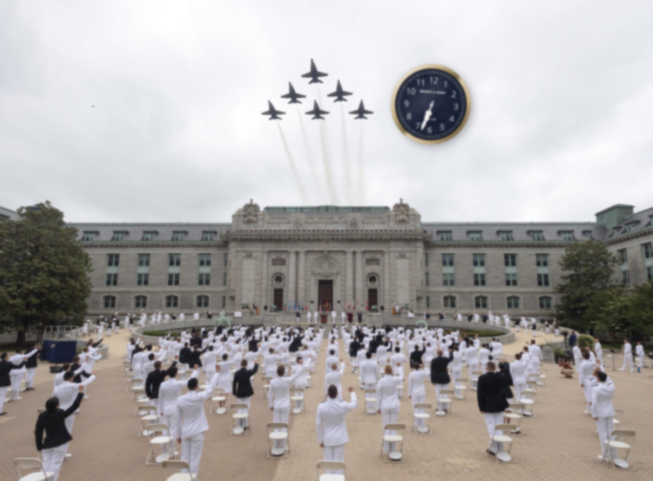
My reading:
6h33
